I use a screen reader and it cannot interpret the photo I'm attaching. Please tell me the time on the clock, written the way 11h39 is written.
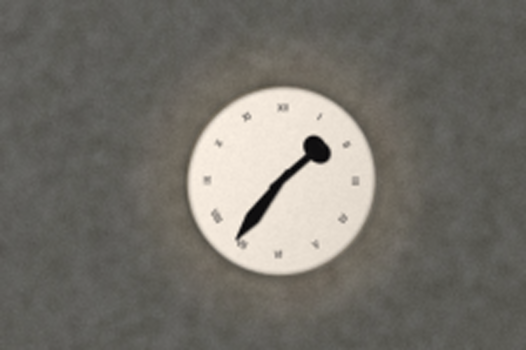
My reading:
1h36
